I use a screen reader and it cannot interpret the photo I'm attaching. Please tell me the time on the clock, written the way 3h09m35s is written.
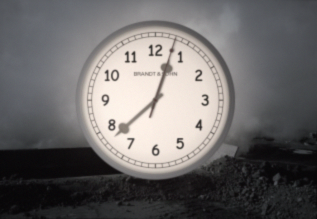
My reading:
12h38m03s
